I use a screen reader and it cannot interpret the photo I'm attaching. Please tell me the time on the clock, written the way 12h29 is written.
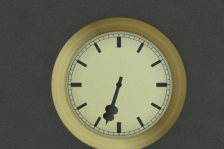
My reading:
6h33
